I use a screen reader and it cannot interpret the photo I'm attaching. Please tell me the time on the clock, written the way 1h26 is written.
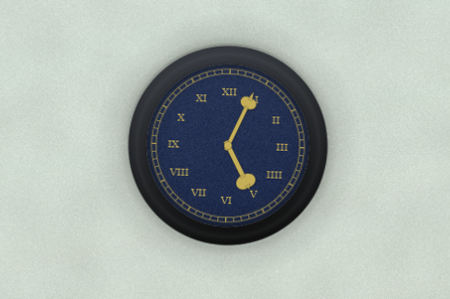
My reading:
5h04
